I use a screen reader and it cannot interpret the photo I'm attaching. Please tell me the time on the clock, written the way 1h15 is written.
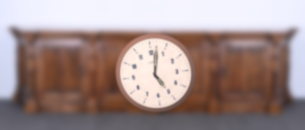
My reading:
5h02
